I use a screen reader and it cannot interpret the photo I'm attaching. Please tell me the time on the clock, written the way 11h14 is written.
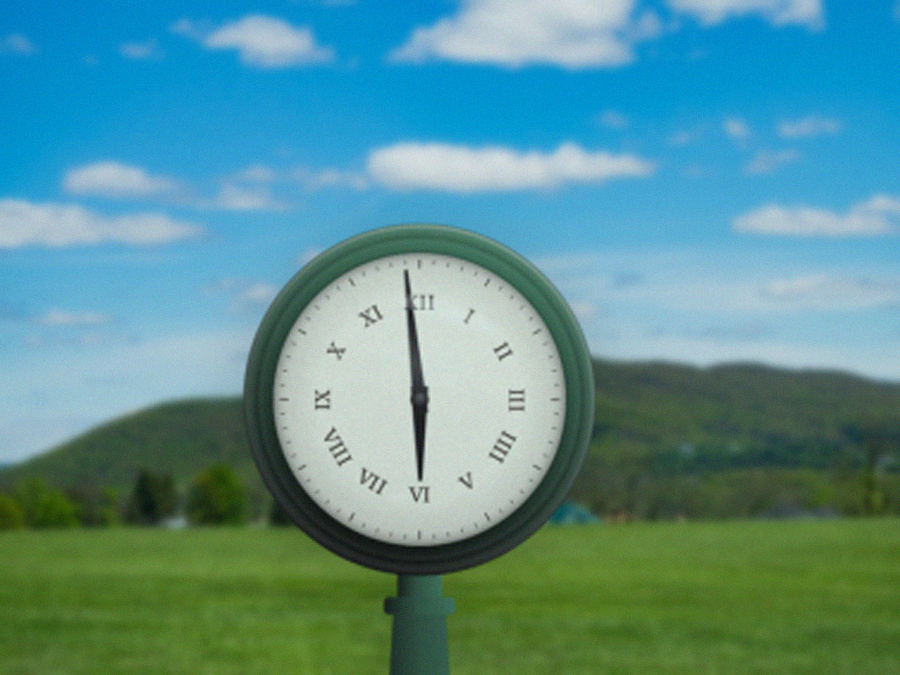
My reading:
5h59
